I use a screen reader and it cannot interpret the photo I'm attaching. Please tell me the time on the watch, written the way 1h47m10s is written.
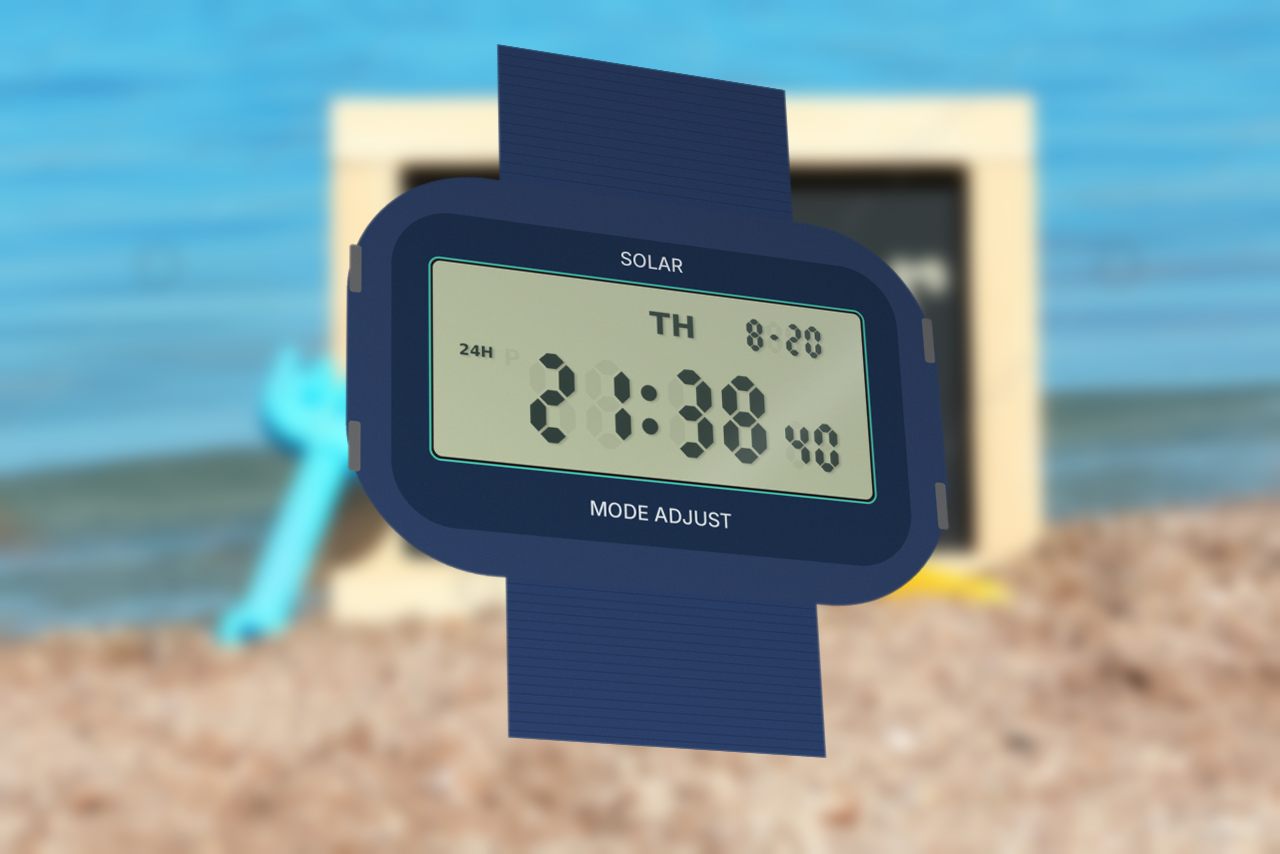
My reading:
21h38m40s
